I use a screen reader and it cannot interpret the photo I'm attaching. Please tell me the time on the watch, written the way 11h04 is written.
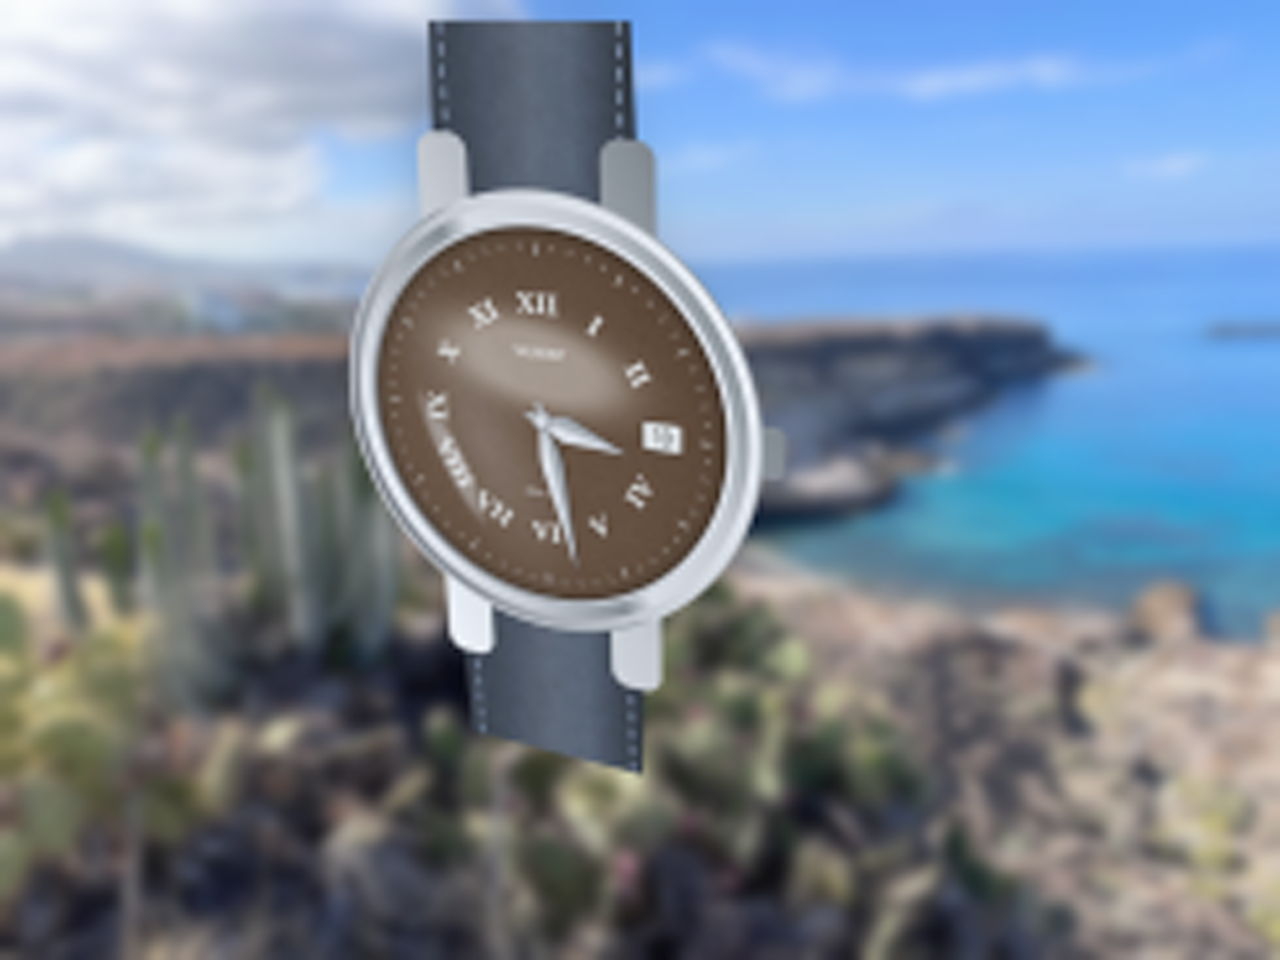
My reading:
3h28
